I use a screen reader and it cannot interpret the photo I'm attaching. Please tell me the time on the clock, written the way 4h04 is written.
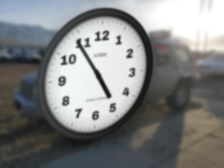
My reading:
4h54
